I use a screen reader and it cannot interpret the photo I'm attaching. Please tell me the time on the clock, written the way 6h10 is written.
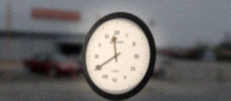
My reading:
11h40
